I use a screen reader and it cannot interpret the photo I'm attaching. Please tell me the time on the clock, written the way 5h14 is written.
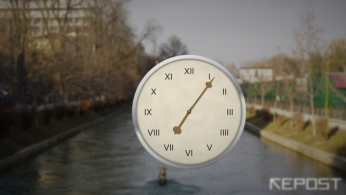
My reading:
7h06
